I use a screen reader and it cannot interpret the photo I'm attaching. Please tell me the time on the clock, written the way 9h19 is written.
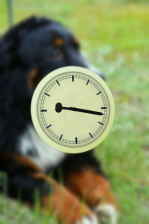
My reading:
9h17
